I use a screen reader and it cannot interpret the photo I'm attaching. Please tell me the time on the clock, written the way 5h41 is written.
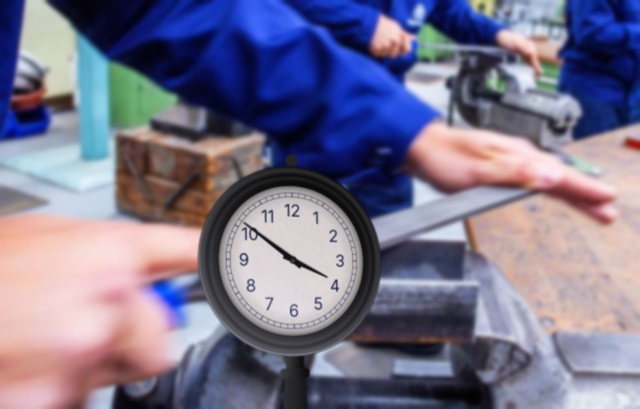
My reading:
3h51
